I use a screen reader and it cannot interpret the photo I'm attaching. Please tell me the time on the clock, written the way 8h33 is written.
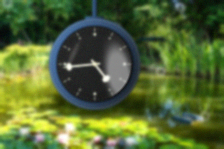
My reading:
4h44
